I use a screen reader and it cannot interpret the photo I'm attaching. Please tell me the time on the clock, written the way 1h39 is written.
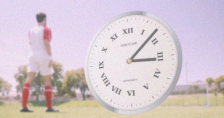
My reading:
3h08
